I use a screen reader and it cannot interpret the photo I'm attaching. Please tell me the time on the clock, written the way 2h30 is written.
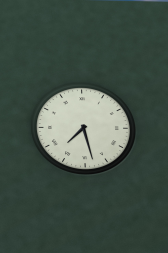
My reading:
7h28
